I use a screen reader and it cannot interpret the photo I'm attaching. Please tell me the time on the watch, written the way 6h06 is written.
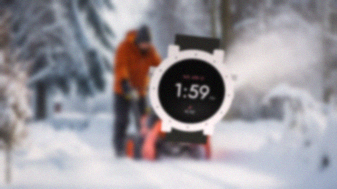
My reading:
1h59
